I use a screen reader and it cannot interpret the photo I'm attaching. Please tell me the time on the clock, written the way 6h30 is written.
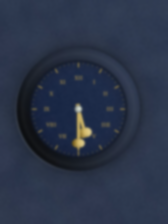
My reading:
5h30
